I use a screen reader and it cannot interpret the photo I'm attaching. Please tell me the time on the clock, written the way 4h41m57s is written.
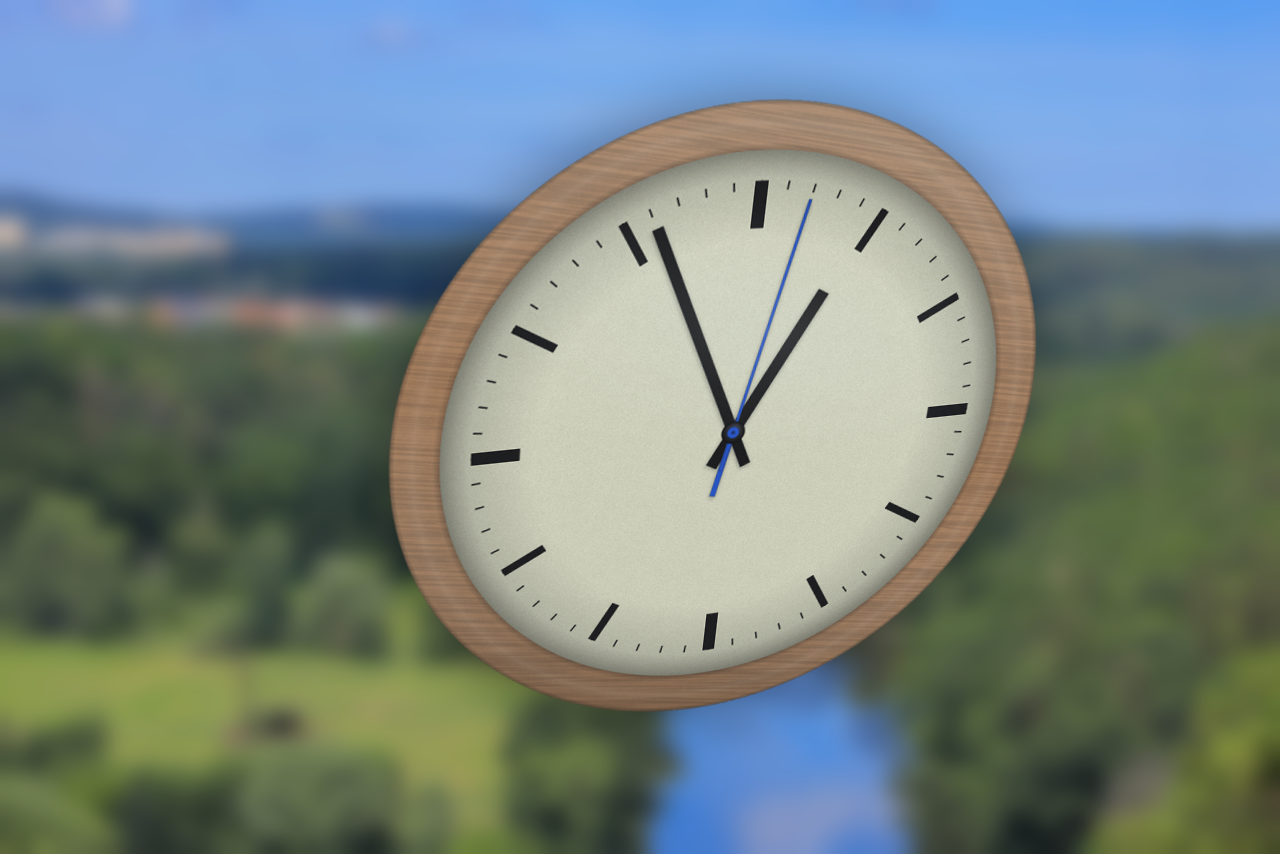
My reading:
12h56m02s
